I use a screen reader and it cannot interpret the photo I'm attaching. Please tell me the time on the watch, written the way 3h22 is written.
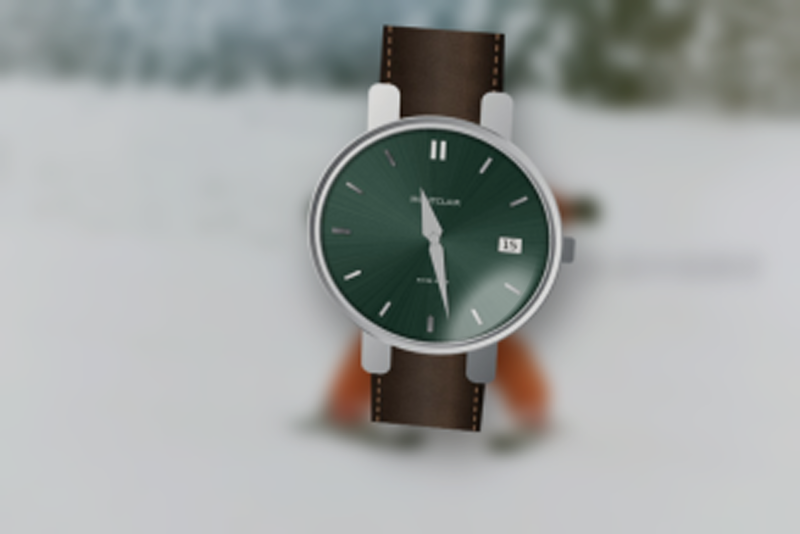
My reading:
11h28
